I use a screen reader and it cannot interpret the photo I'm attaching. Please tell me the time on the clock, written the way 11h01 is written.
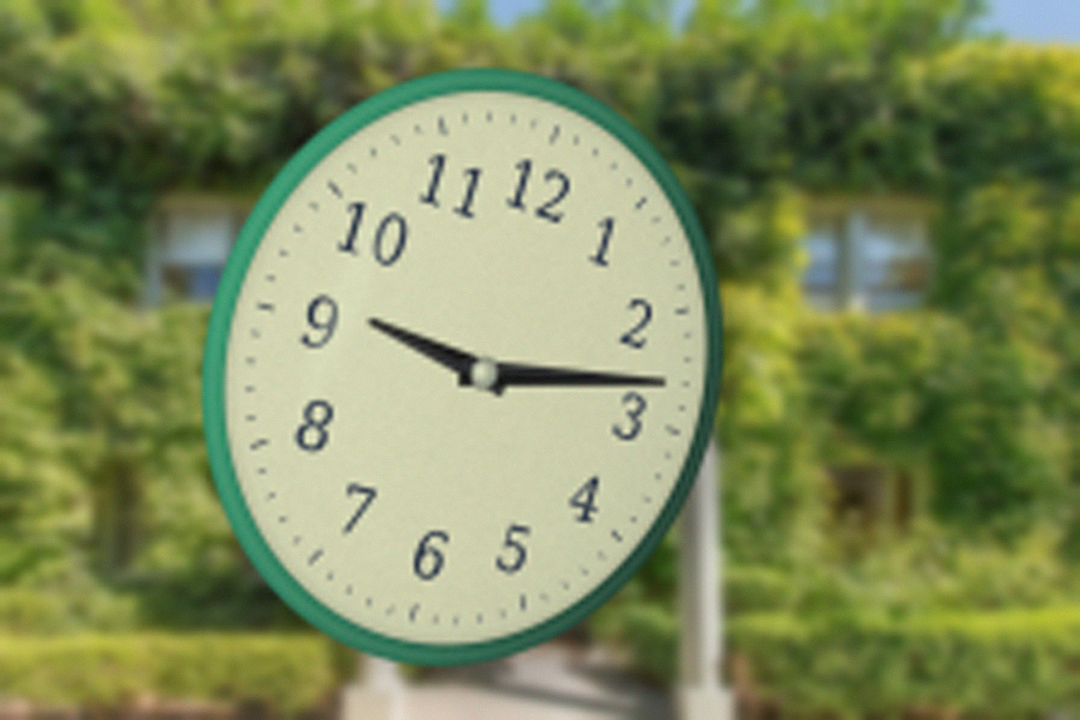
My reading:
9h13
